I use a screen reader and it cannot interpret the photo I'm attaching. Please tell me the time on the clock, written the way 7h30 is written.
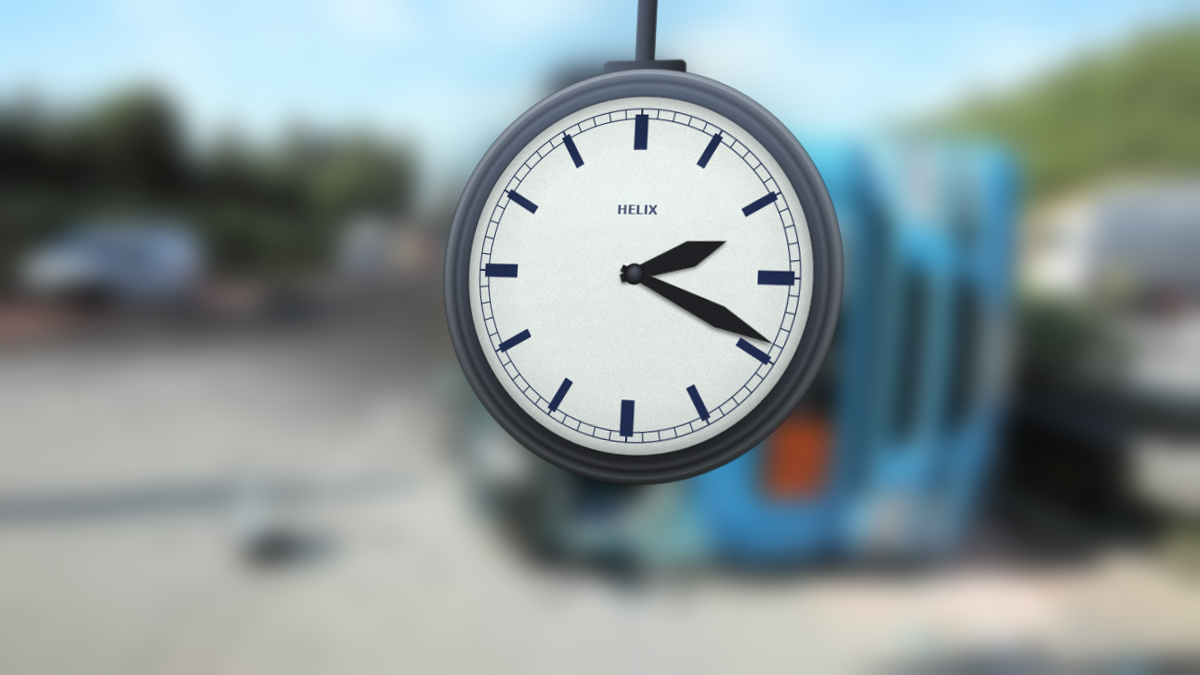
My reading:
2h19
